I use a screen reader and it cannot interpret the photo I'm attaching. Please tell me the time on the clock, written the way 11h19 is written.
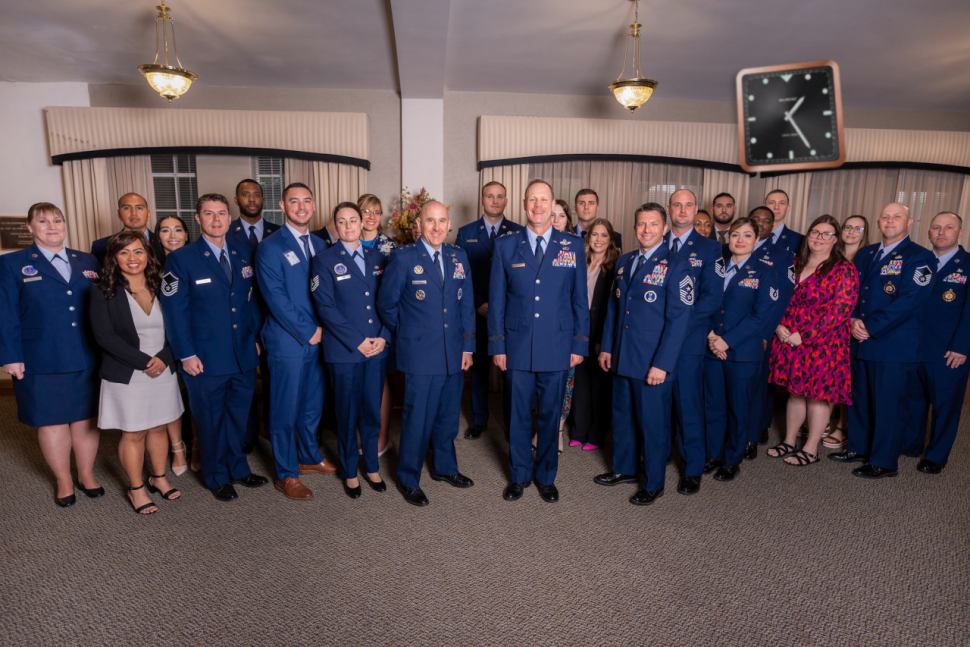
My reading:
1h25
